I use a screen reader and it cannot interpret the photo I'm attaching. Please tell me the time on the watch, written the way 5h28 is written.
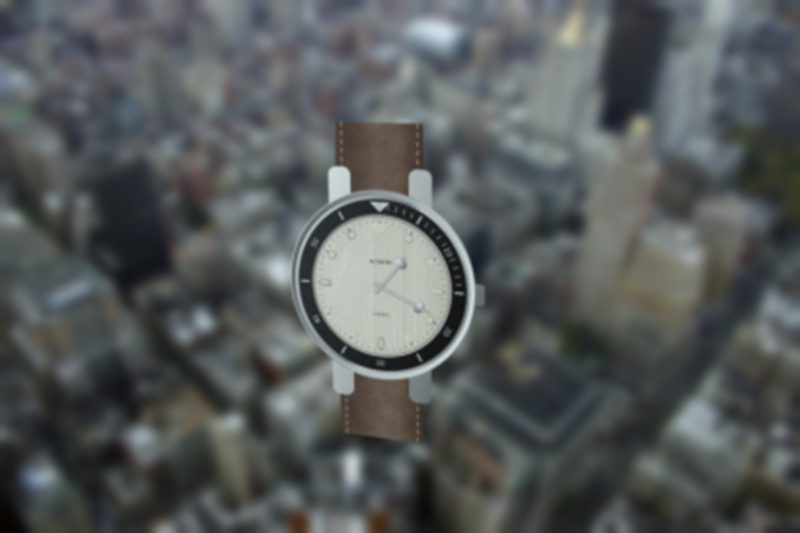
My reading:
1h19
